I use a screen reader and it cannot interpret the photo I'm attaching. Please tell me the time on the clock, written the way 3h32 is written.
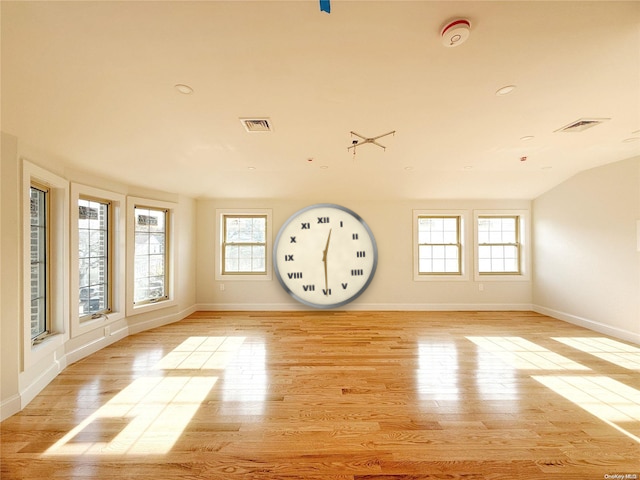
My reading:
12h30
